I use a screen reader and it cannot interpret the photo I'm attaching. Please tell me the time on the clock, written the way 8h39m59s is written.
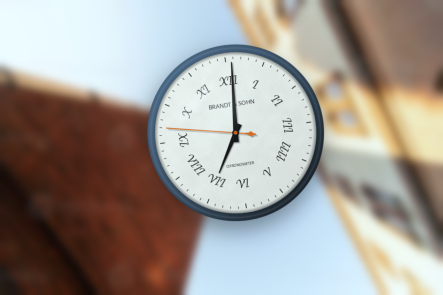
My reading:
7h00m47s
